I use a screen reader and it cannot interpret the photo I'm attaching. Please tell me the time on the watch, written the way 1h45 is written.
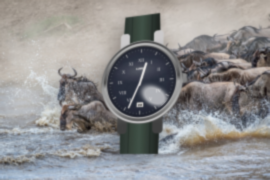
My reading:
12h34
